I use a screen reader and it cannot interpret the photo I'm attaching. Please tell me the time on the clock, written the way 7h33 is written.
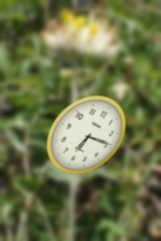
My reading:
6h14
